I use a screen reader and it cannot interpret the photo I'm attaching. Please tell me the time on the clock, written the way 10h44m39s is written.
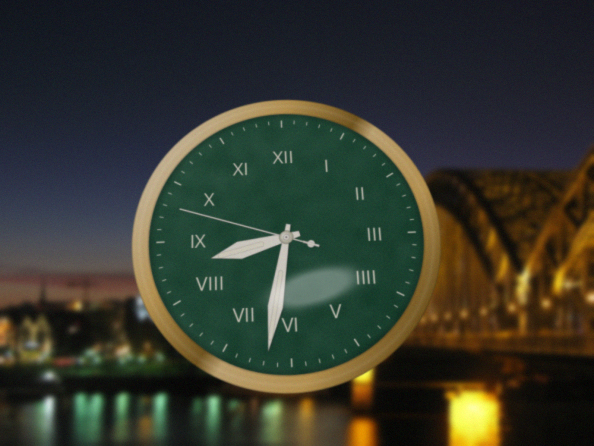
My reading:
8h31m48s
